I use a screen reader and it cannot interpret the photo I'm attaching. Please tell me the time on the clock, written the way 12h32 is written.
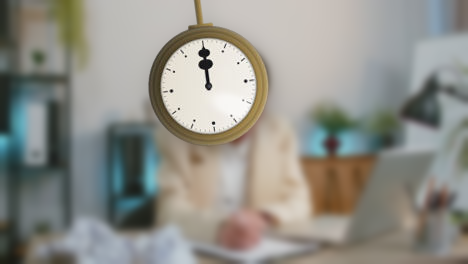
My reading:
12h00
